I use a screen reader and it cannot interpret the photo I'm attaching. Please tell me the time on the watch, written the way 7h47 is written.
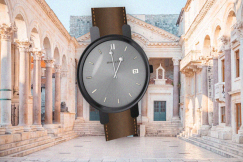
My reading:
12h59
